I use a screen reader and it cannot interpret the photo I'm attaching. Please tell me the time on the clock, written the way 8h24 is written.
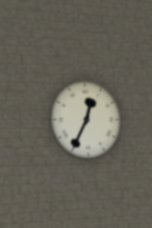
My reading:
12h35
